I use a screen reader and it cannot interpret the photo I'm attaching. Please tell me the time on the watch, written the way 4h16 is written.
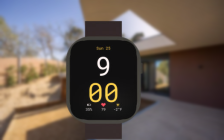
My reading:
9h00
